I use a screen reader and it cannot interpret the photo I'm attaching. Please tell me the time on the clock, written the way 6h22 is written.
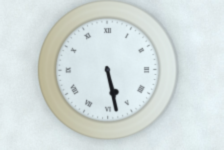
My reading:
5h28
